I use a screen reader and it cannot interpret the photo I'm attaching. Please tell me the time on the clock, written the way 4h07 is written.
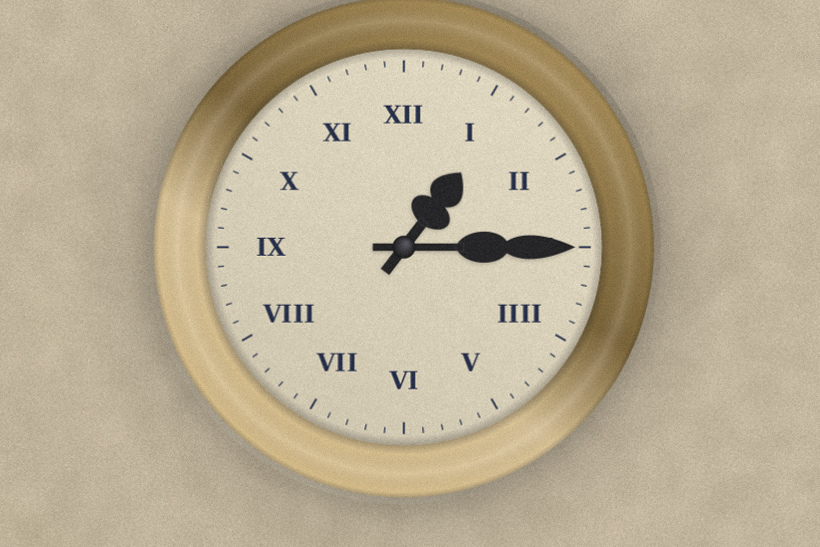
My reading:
1h15
